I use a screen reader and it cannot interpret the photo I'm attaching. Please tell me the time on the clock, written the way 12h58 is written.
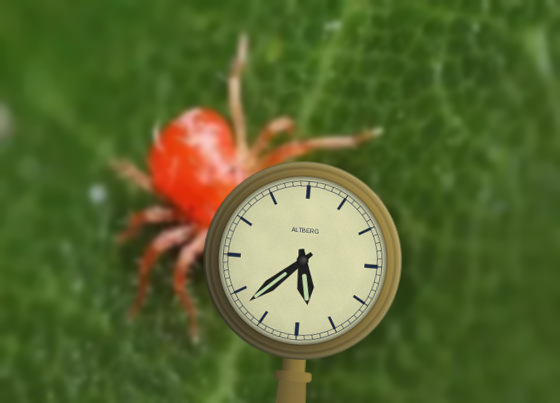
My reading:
5h38
